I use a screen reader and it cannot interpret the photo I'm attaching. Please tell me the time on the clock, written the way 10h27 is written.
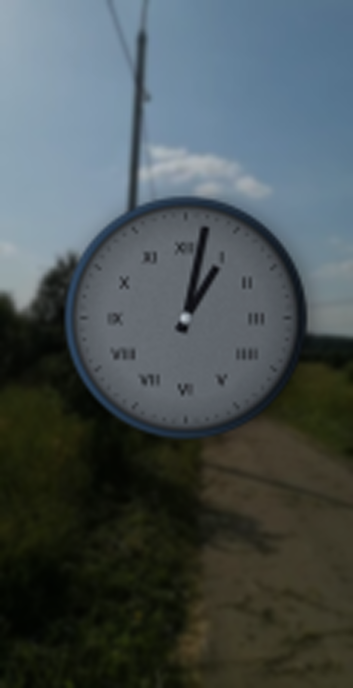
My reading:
1h02
